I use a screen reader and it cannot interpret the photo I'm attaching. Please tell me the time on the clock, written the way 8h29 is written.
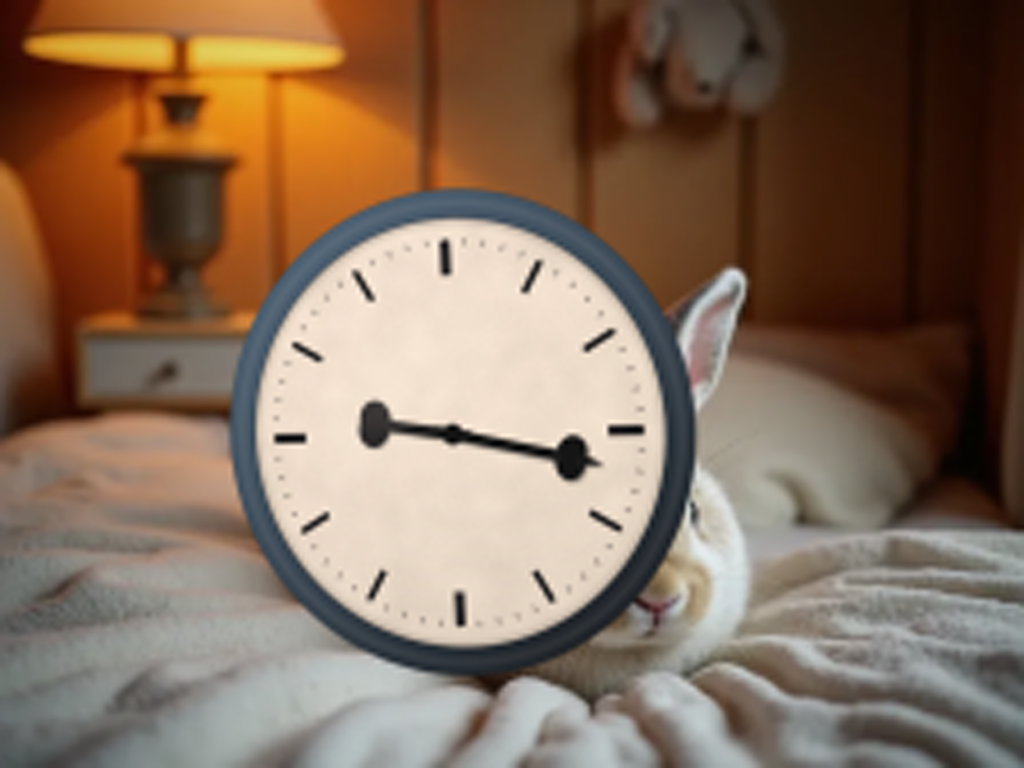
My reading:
9h17
